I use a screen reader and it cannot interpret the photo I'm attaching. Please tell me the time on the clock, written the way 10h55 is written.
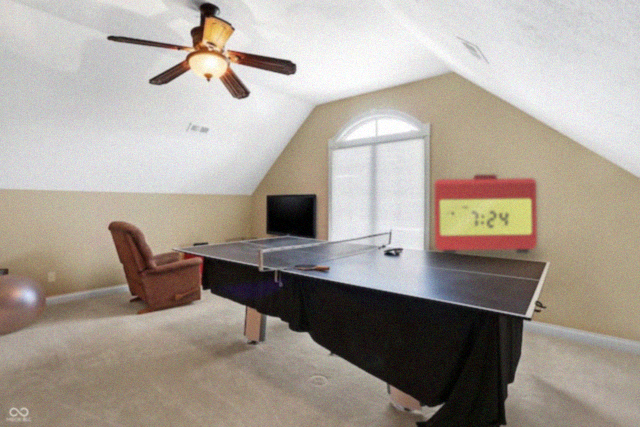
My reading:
7h24
